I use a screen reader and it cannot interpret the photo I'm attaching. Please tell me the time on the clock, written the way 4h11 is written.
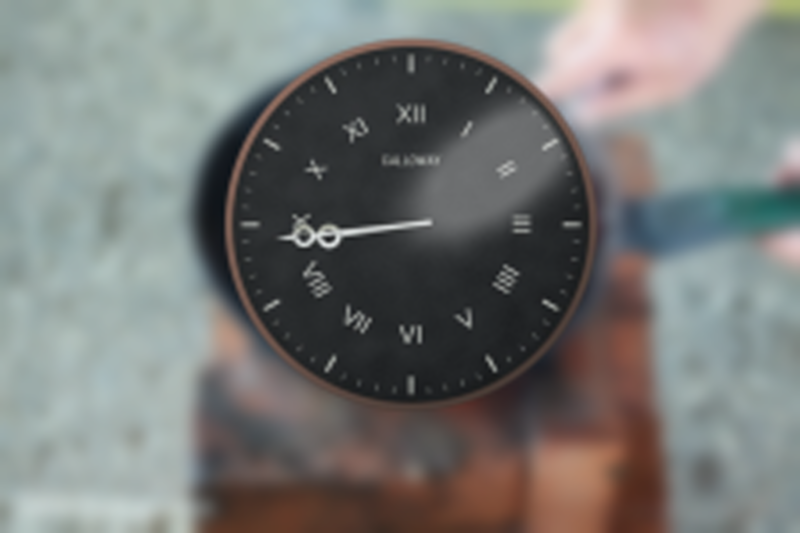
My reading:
8h44
